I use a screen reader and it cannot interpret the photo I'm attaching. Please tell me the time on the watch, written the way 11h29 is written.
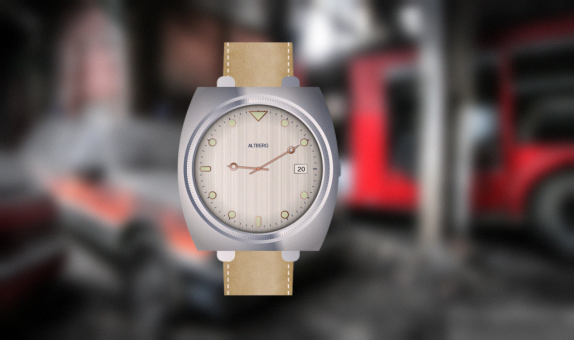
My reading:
9h10
